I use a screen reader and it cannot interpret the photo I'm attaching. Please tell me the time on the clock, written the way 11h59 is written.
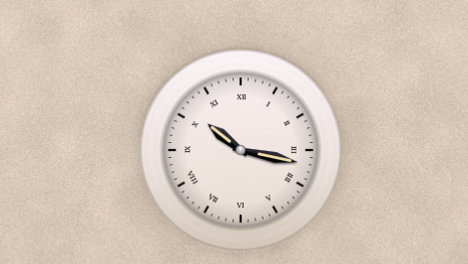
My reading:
10h17
